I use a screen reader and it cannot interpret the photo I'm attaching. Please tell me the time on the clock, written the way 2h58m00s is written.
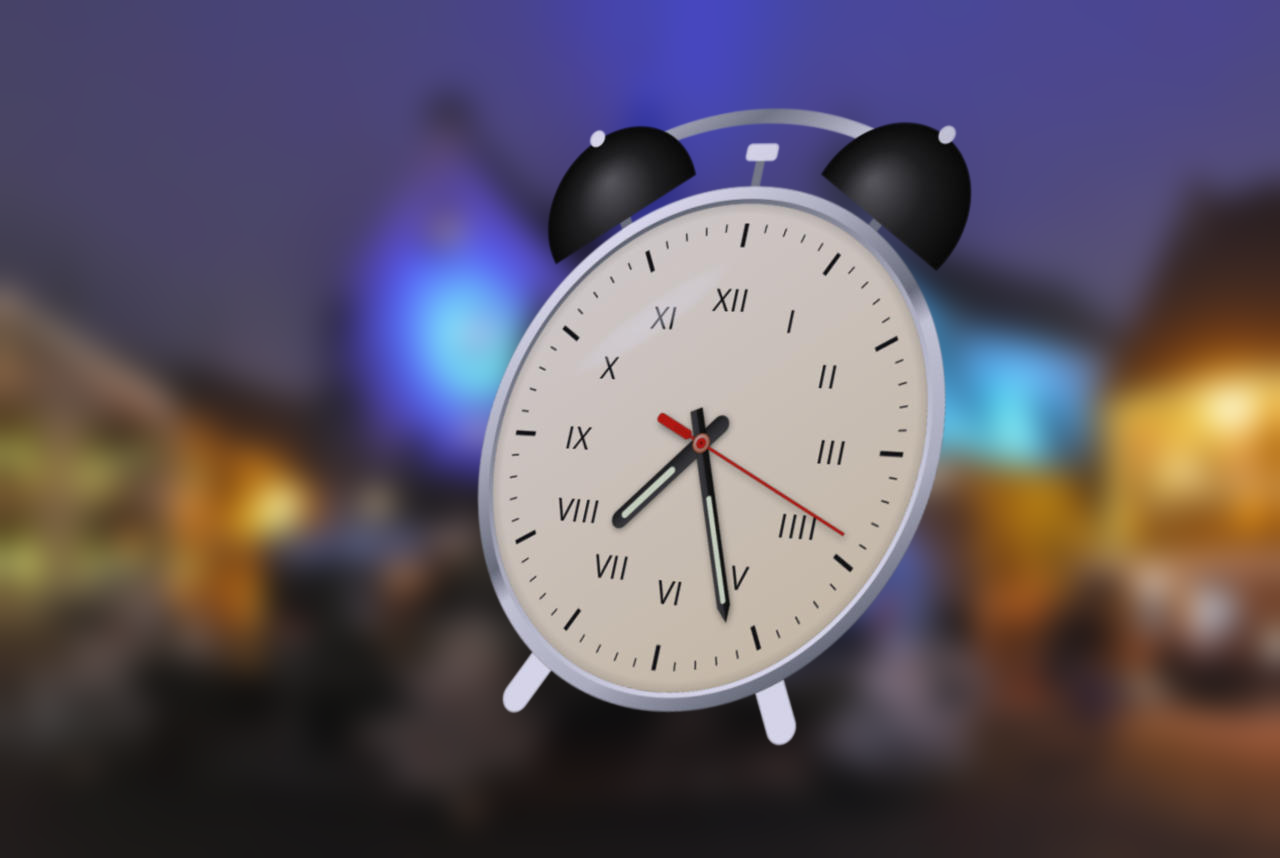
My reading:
7h26m19s
